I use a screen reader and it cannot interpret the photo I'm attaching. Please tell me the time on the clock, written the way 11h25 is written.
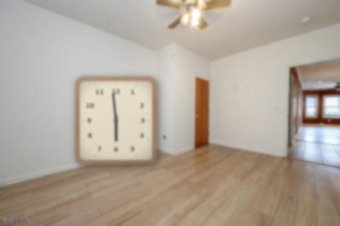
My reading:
5h59
